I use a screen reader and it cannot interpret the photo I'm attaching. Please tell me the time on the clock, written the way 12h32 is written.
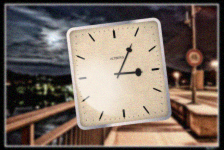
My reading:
3h05
